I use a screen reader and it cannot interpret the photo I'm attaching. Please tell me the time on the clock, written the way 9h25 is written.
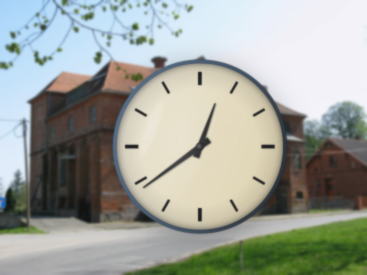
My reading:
12h39
